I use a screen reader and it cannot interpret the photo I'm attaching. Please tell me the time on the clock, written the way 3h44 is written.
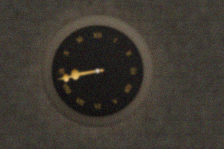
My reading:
8h43
